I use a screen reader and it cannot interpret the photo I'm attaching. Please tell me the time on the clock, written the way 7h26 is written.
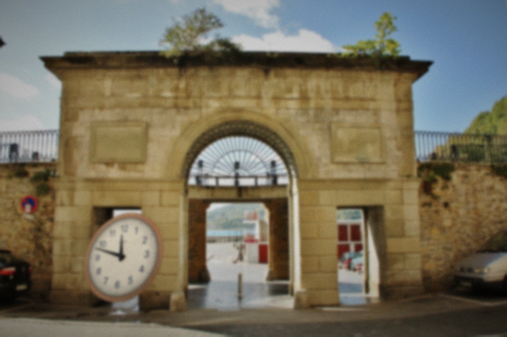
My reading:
11h48
